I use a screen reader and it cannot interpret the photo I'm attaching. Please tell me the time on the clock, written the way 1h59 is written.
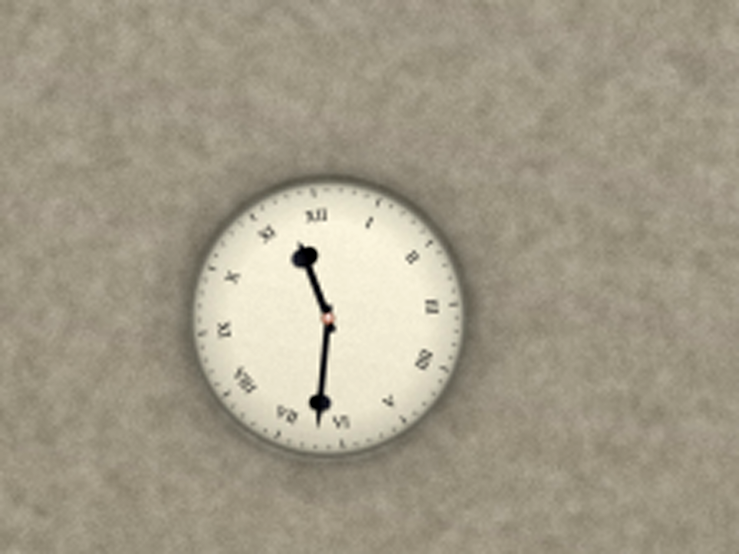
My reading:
11h32
